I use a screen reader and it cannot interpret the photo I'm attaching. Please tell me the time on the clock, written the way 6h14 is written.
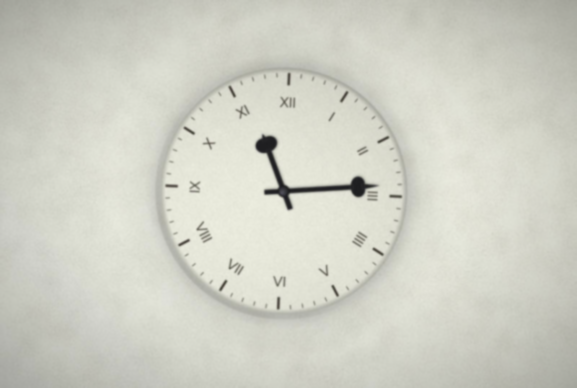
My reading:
11h14
